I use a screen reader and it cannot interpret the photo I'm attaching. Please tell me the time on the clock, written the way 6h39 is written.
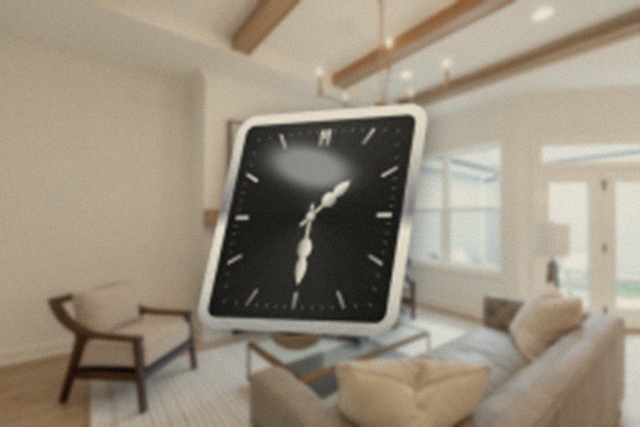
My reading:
1h30
